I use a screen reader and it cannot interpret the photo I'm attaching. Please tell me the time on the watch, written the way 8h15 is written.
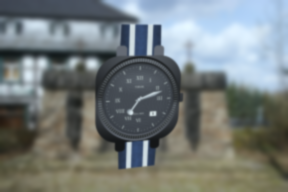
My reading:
7h12
